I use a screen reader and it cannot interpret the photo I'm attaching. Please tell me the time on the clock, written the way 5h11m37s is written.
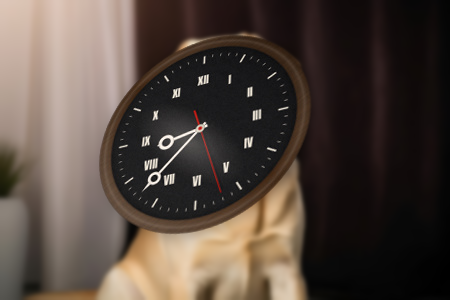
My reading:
8h37m27s
